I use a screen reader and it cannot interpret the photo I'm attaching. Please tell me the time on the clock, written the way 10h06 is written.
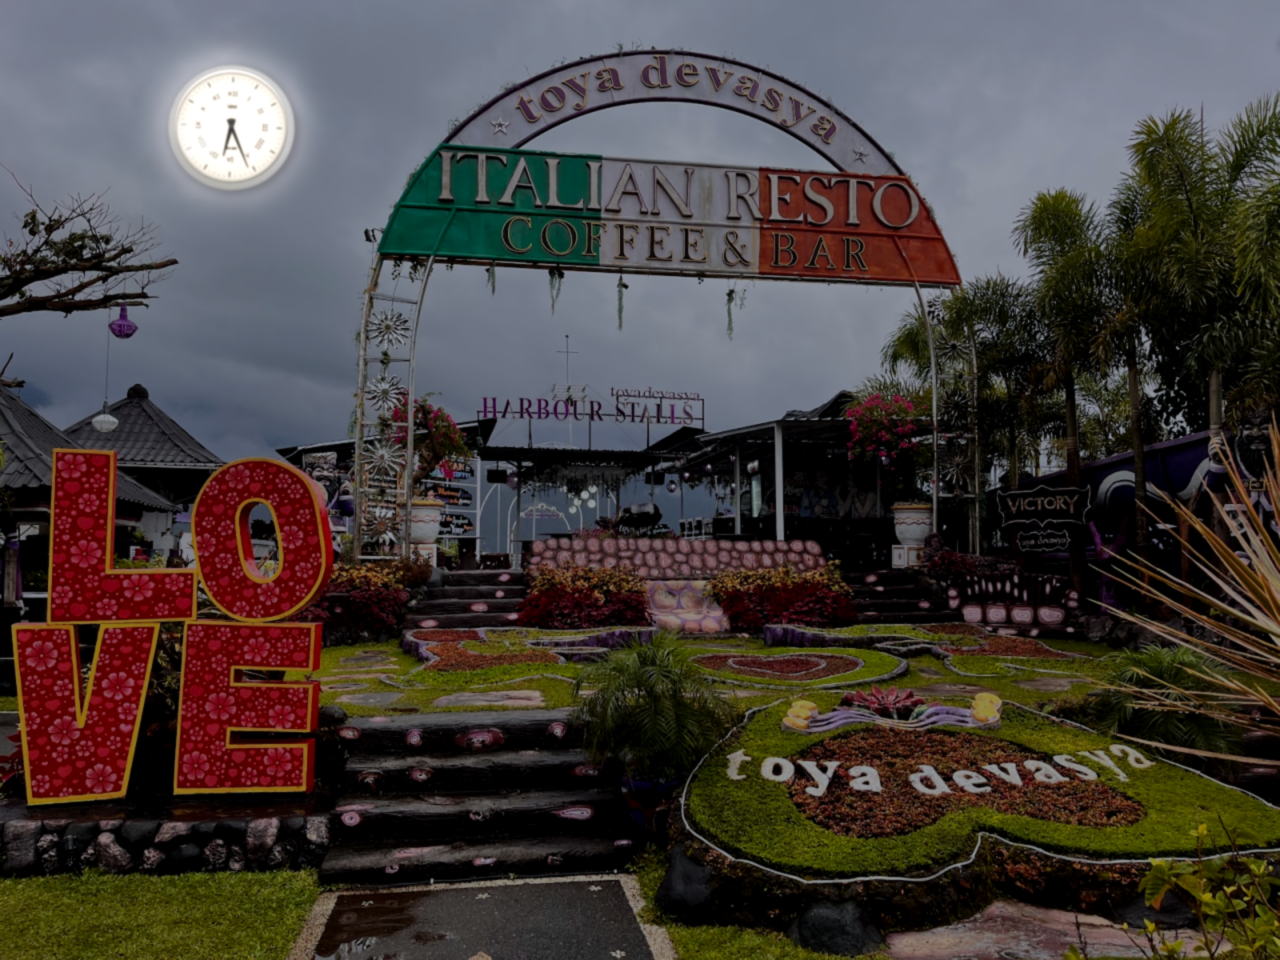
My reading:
6h26
